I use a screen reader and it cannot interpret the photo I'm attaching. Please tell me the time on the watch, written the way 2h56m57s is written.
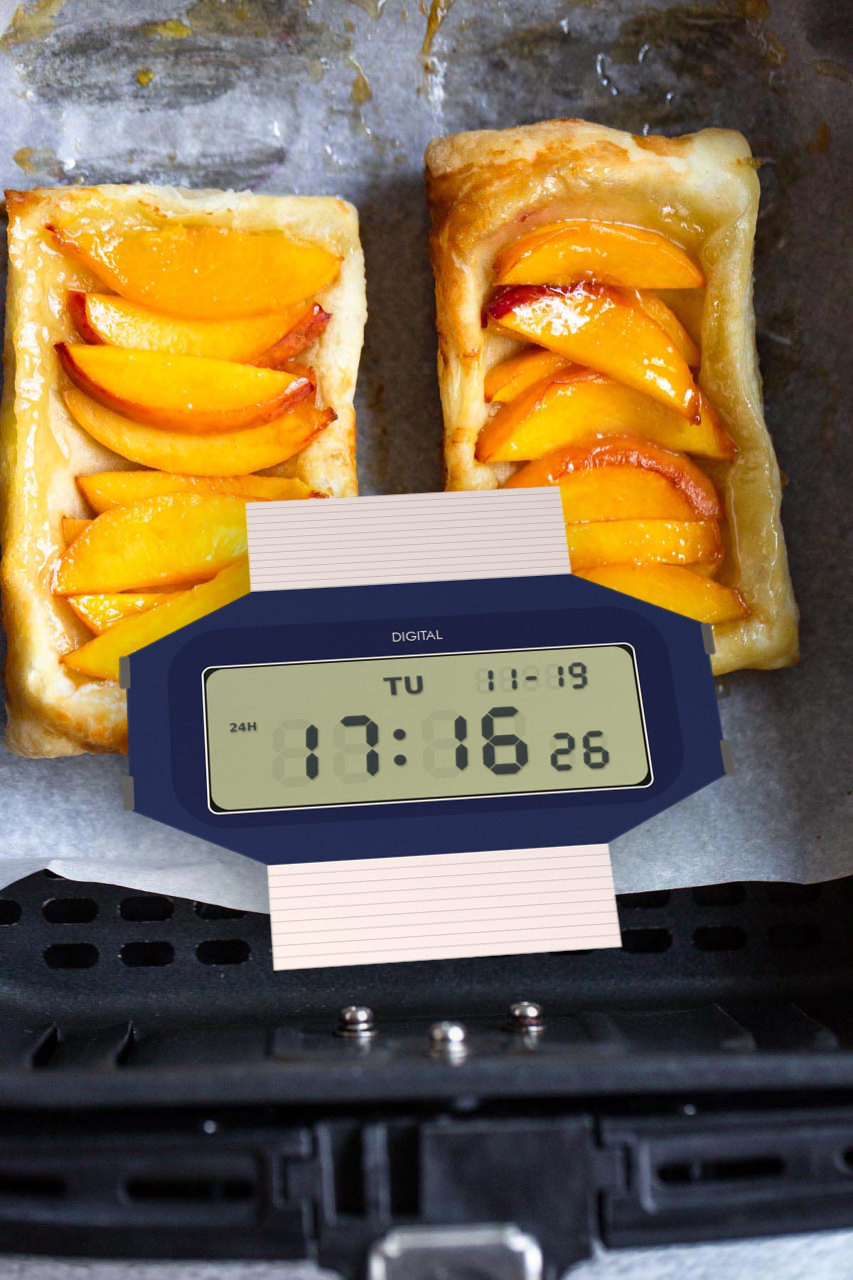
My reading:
17h16m26s
